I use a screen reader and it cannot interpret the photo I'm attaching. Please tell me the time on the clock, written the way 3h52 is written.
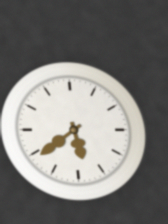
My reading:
5h39
